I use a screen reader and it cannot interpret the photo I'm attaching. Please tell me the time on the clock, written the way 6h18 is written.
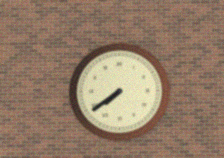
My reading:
7h39
